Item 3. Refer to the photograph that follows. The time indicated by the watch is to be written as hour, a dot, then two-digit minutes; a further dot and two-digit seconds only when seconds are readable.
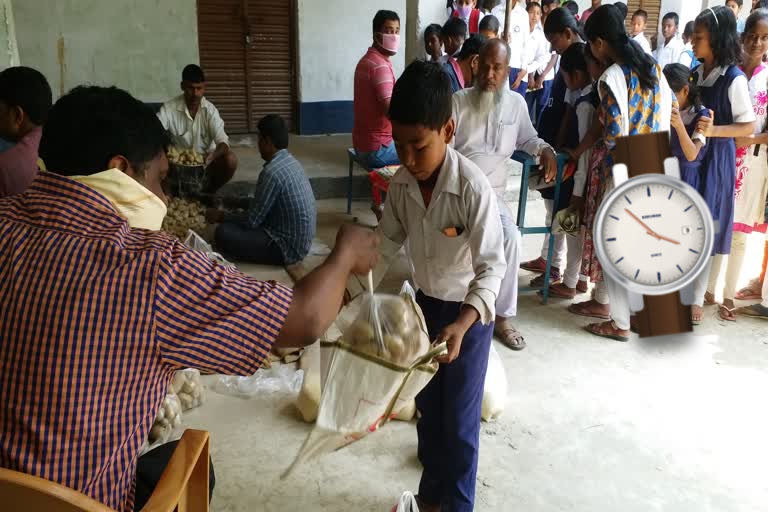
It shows 3.53
